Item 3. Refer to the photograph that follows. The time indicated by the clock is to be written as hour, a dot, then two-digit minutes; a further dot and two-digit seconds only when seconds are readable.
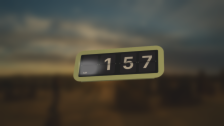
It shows 1.57
